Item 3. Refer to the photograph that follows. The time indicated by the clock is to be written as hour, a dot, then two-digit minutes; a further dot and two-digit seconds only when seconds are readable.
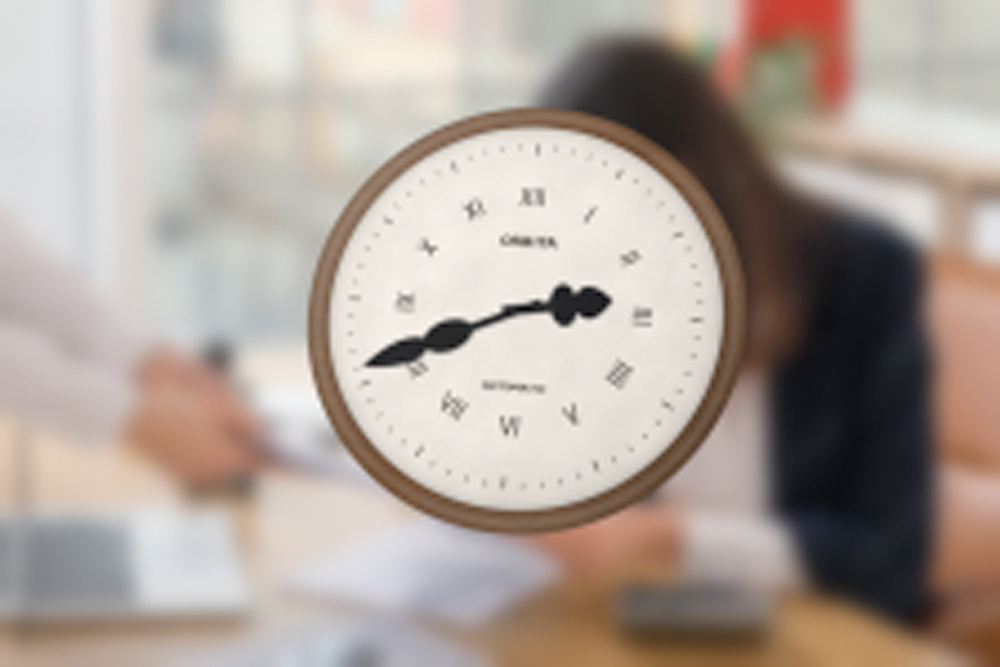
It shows 2.41
